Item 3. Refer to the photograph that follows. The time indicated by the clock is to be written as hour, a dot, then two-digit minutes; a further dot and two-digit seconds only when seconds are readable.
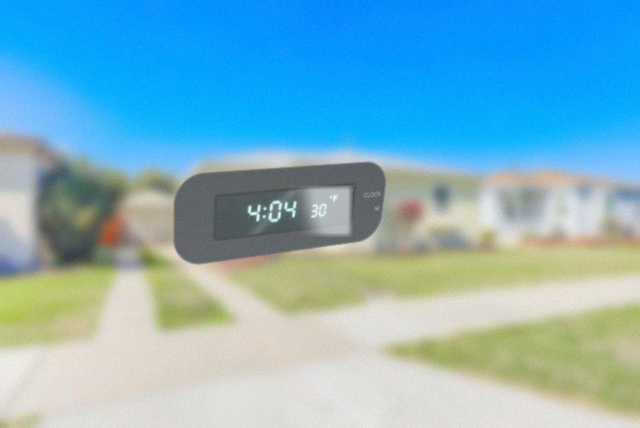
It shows 4.04
